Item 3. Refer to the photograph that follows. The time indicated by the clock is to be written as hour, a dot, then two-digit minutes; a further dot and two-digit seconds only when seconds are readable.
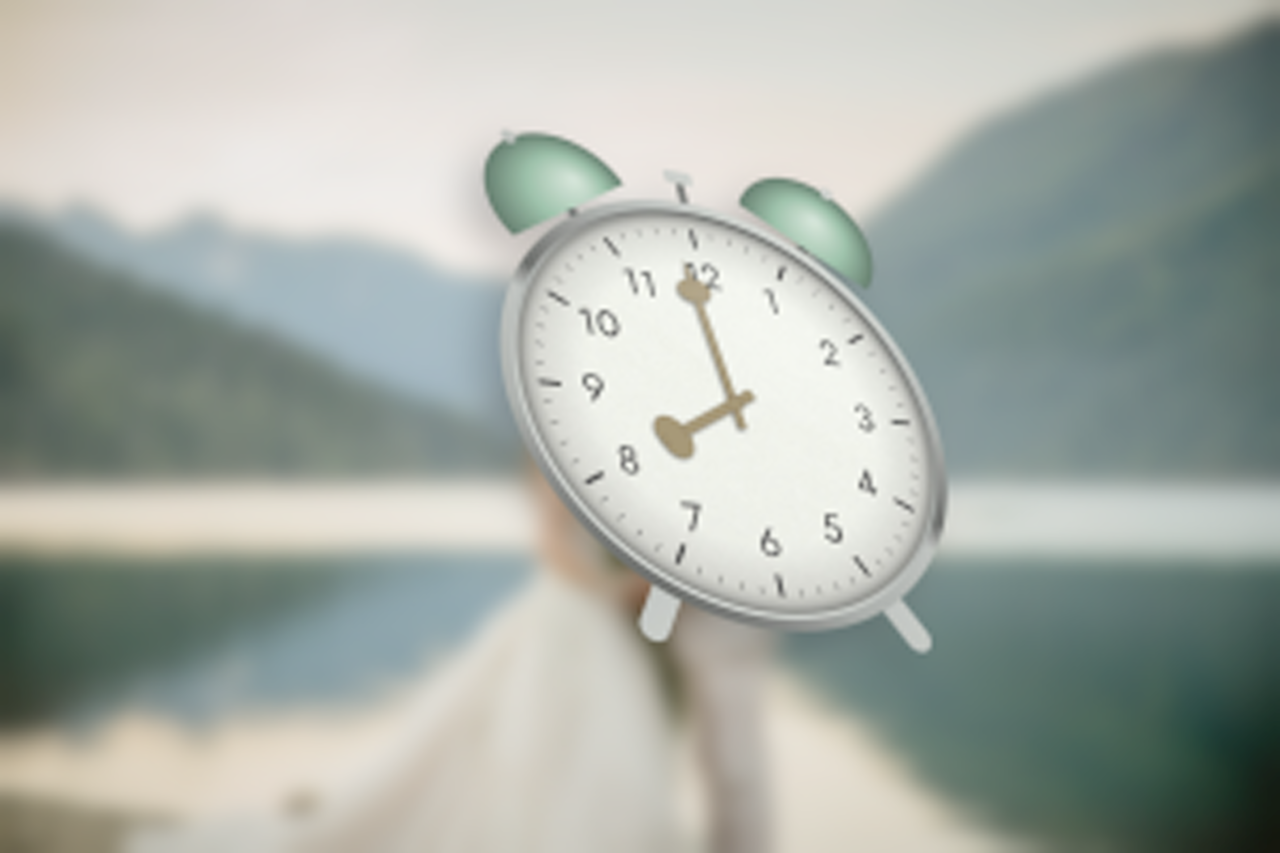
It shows 7.59
